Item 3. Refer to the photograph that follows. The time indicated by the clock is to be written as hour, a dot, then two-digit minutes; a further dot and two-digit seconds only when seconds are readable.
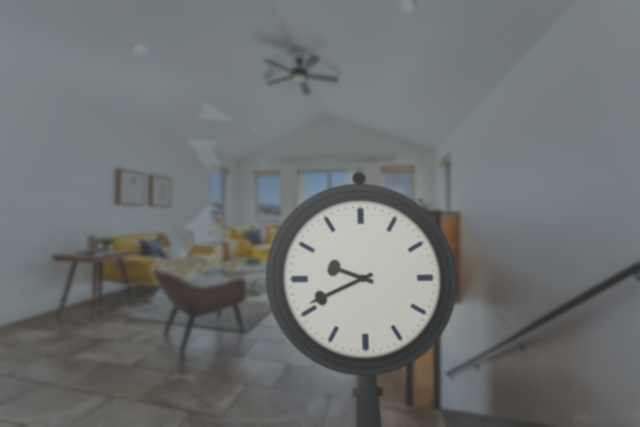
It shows 9.41
